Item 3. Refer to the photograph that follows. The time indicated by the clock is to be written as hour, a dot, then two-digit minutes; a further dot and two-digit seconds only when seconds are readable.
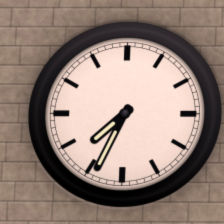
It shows 7.34
